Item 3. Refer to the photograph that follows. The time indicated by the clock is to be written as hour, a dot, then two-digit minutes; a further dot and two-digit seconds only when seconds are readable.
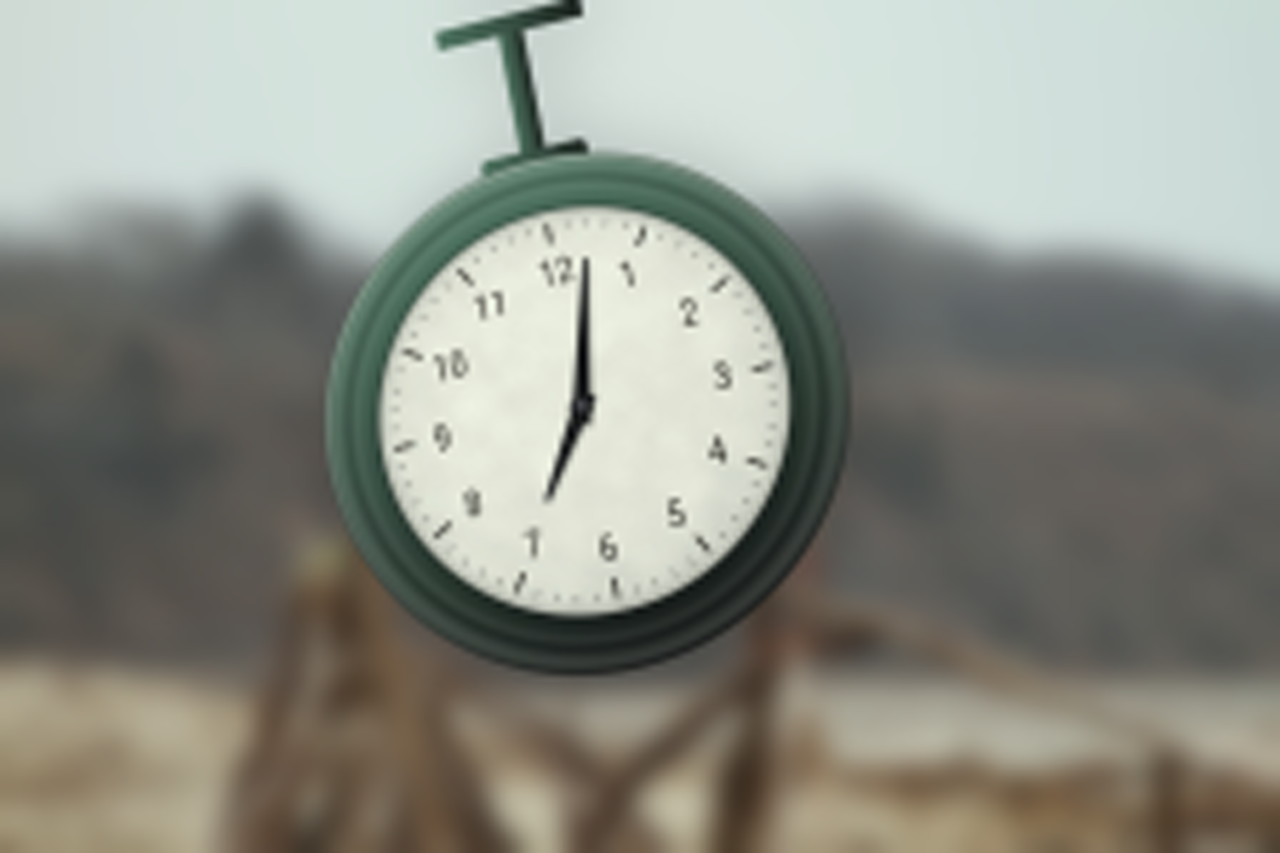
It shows 7.02
